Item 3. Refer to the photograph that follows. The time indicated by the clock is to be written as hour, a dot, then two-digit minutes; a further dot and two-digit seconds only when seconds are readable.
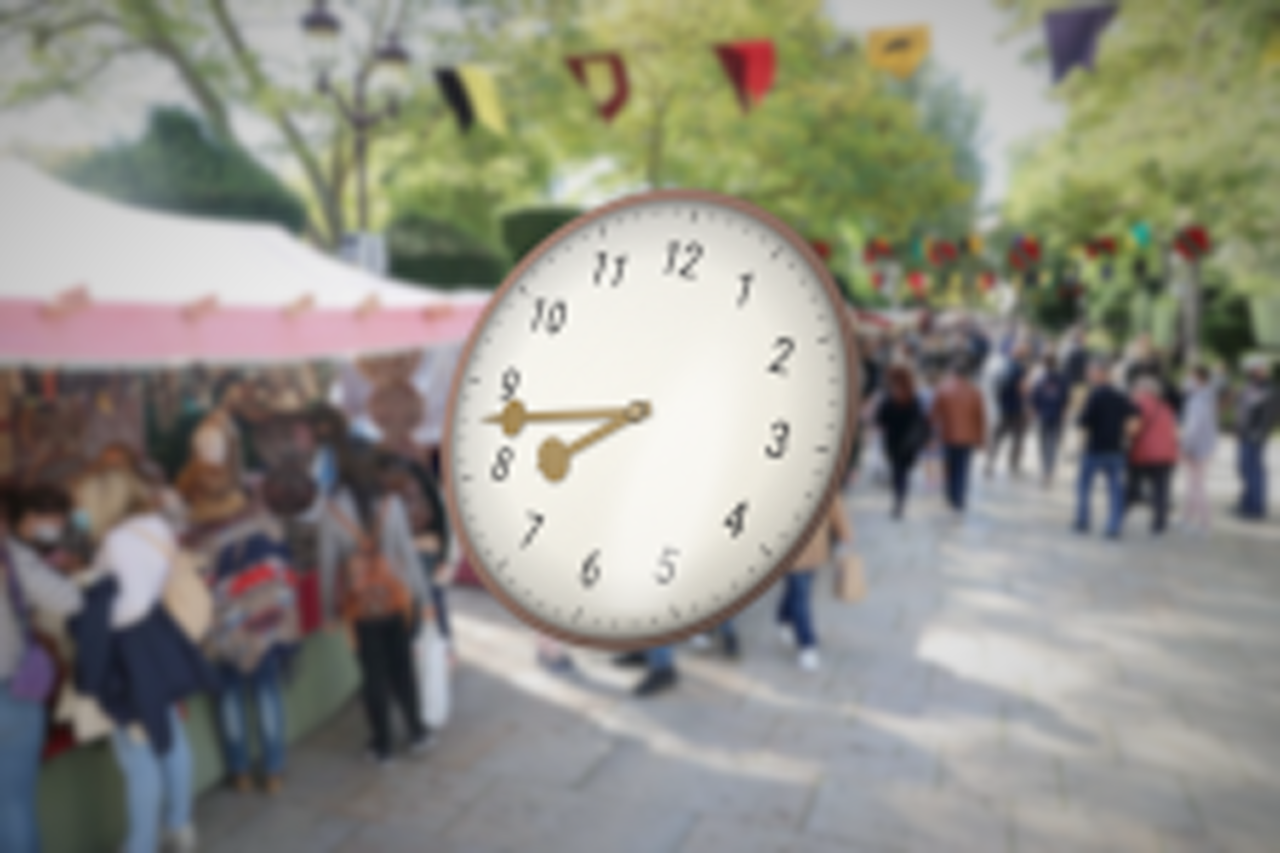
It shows 7.43
